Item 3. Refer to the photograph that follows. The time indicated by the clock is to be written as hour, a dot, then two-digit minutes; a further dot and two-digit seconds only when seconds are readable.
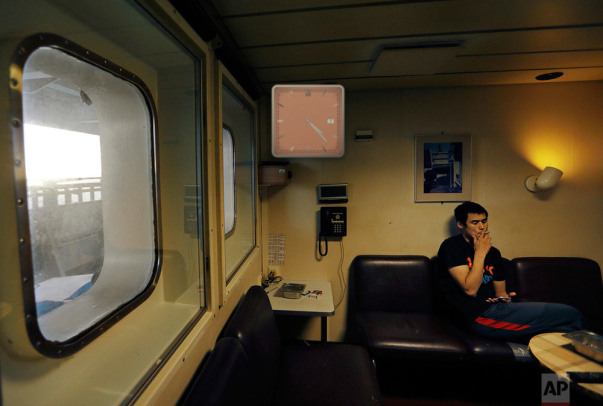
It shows 4.23
